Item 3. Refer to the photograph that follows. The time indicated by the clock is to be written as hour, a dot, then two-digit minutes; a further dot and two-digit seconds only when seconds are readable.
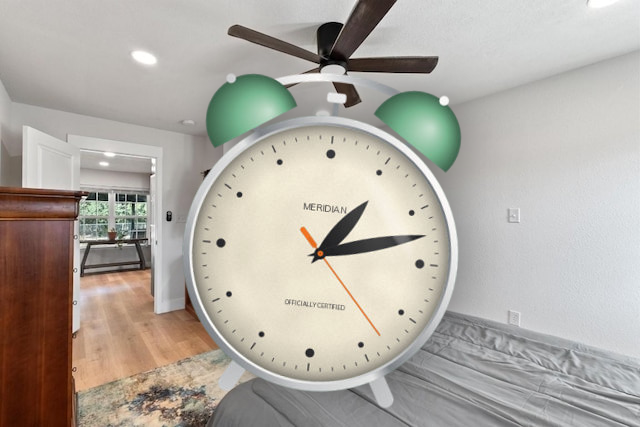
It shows 1.12.23
